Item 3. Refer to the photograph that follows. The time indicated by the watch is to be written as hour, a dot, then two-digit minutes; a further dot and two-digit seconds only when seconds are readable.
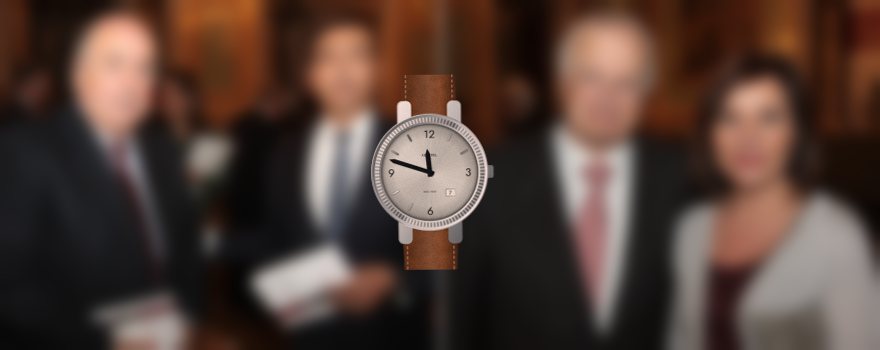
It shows 11.48
